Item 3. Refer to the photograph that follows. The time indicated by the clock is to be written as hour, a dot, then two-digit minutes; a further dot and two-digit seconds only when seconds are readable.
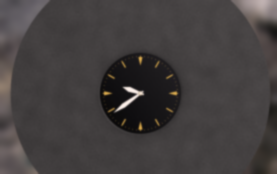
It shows 9.39
